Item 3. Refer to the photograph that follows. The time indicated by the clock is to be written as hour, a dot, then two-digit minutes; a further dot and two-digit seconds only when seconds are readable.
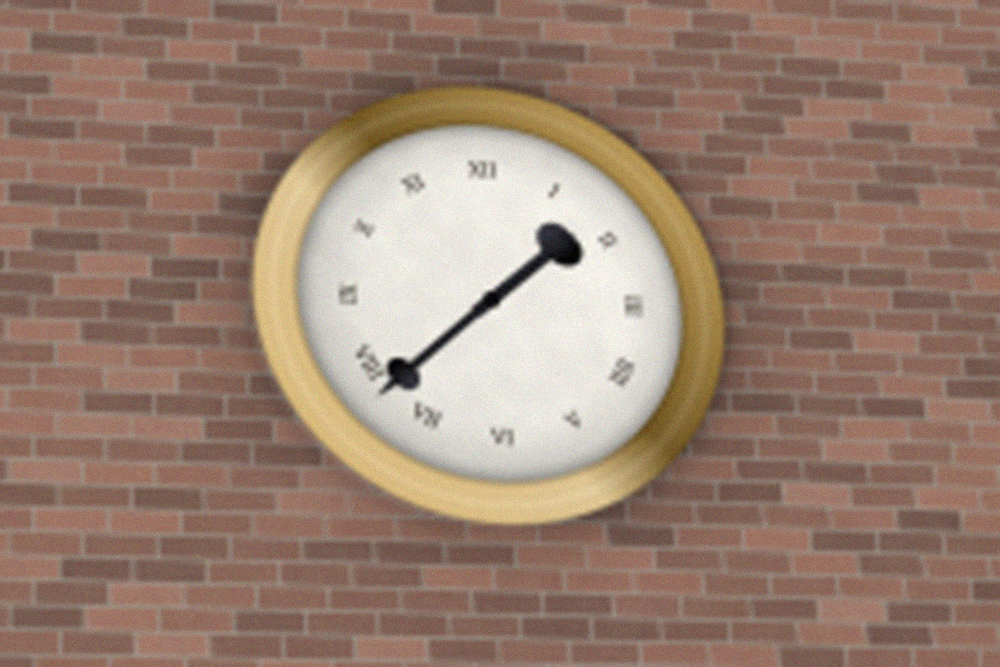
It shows 1.38
